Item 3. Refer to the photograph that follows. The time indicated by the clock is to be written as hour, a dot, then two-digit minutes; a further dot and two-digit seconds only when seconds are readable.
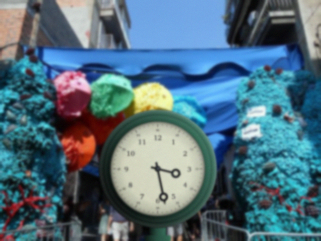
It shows 3.28
